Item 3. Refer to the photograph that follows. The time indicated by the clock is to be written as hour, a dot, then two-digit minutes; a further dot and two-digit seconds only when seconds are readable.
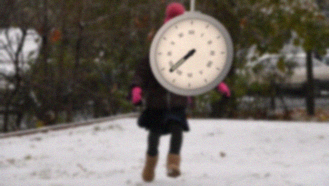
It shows 7.38
